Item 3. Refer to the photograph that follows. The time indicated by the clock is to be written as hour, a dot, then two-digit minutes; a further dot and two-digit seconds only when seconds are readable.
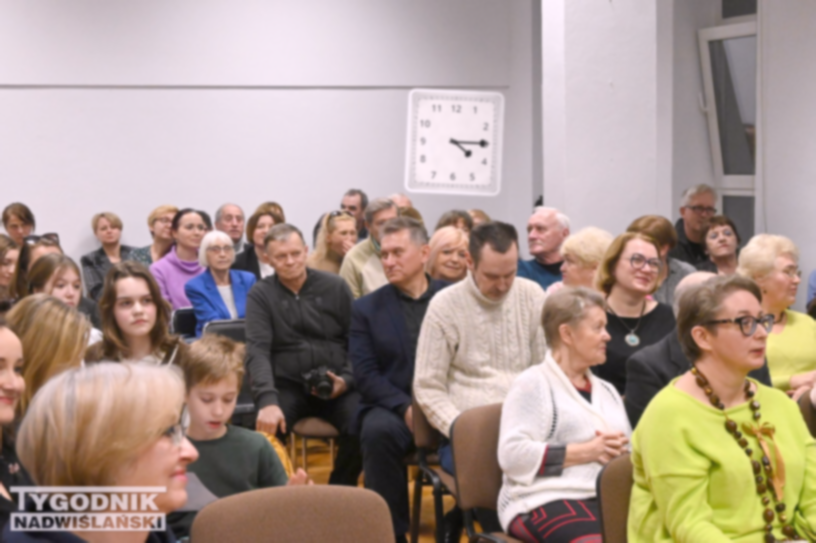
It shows 4.15
